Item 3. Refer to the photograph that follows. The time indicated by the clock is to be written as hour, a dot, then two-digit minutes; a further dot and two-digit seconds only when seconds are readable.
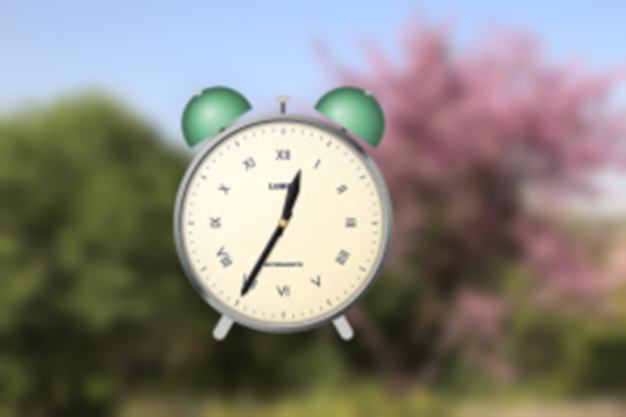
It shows 12.35
